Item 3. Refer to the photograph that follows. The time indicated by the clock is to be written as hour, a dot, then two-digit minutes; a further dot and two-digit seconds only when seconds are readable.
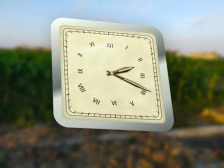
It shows 2.19
